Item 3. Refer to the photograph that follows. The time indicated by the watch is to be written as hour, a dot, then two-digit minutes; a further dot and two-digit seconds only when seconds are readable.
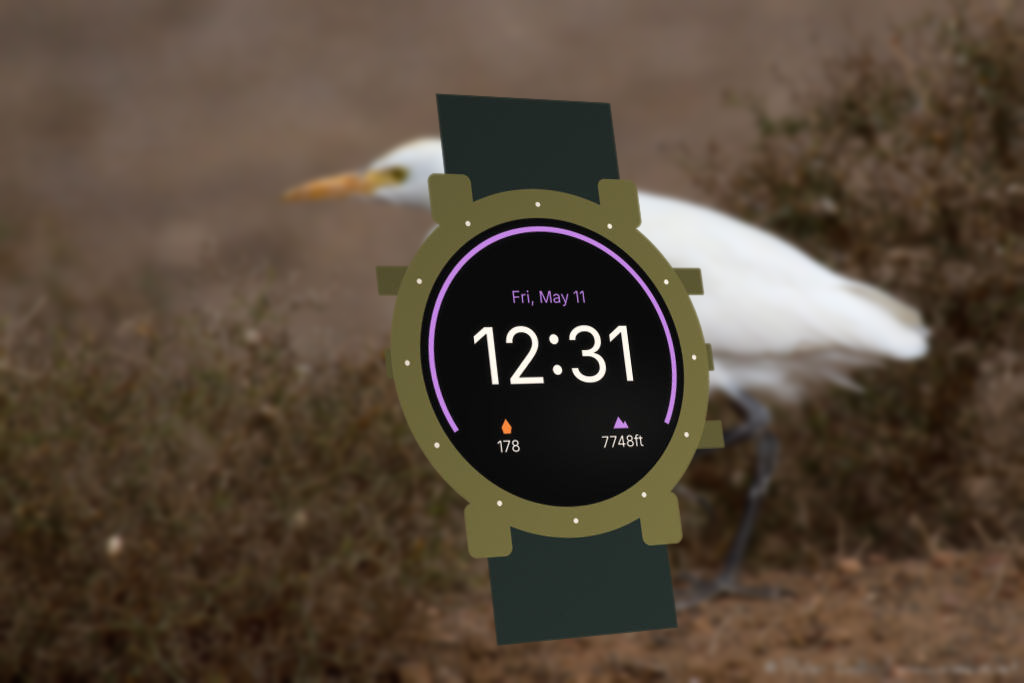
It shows 12.31
